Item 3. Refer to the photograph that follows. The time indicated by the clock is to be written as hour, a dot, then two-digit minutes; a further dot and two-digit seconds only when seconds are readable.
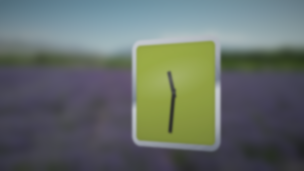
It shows 11.31
